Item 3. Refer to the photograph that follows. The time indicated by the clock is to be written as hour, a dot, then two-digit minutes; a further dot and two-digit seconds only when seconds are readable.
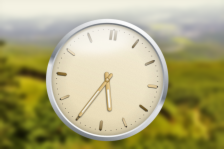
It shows 5.35
